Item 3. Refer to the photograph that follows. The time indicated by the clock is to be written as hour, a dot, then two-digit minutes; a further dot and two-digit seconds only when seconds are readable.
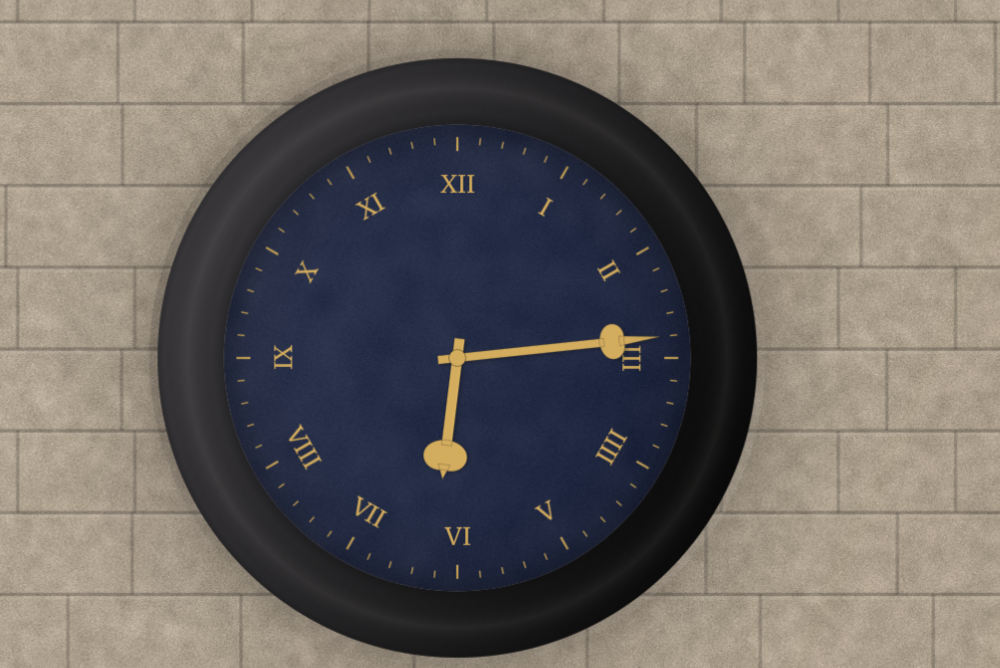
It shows 6.14
